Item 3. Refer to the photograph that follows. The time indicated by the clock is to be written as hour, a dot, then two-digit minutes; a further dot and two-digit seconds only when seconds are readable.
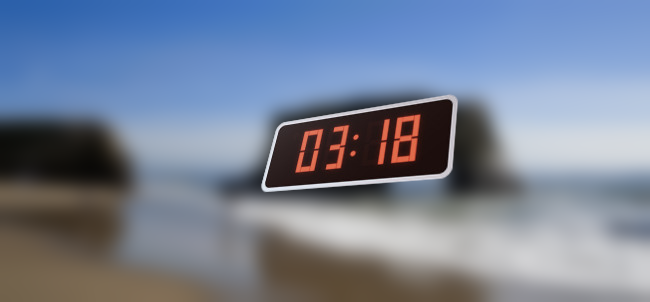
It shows 3.18
